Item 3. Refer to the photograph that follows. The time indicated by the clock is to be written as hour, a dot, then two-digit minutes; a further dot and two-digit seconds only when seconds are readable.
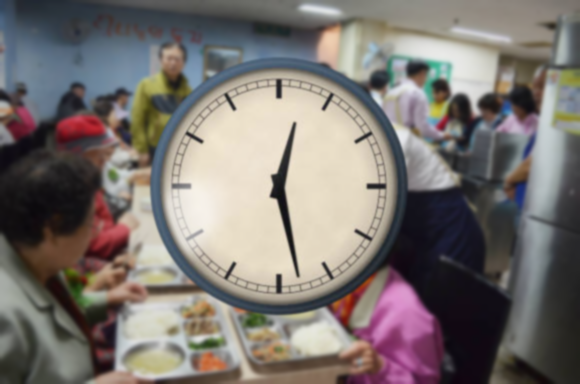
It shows 12.28
